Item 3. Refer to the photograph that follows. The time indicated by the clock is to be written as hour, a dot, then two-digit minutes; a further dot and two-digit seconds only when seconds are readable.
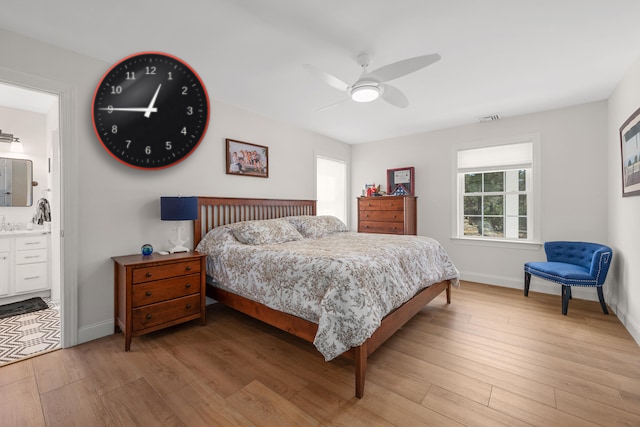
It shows 12.45
